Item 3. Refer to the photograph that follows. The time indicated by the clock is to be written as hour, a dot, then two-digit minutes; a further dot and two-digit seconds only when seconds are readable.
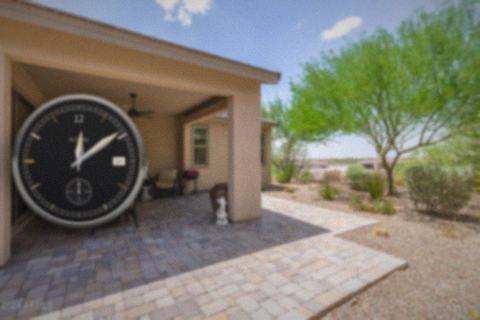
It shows 12.09
